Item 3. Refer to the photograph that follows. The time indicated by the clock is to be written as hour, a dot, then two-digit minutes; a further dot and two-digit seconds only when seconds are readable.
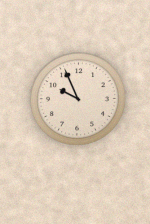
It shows 9.56
